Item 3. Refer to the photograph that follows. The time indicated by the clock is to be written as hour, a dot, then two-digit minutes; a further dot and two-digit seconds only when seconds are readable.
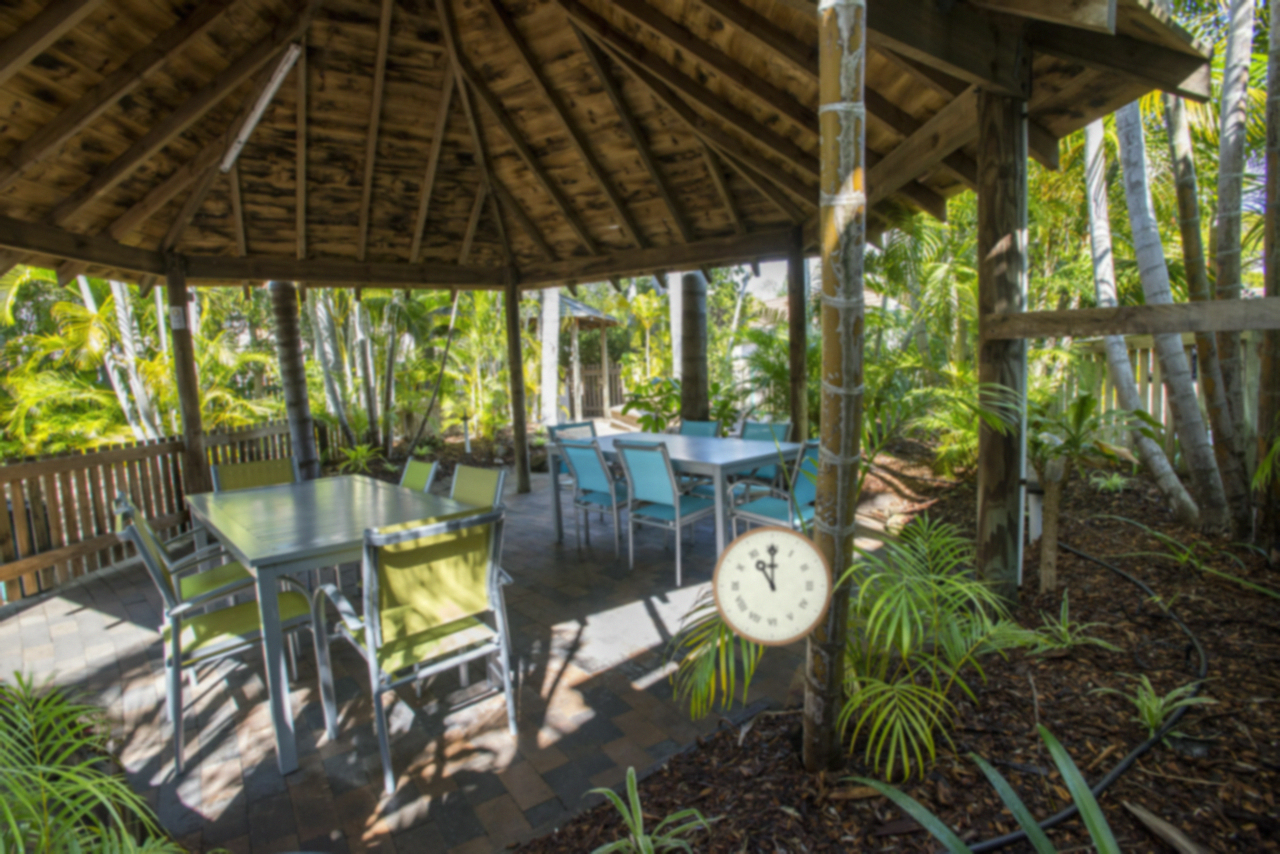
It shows 11.00
